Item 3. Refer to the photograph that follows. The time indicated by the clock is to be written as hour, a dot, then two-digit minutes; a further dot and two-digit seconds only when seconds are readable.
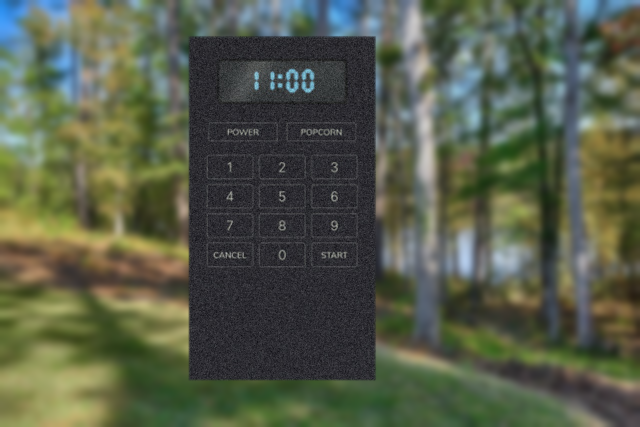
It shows 11.00
